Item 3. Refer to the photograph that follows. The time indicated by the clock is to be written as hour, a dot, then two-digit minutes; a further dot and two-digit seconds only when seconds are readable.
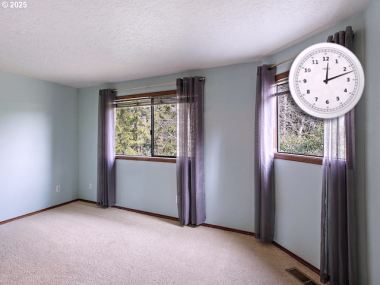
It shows 12.12
